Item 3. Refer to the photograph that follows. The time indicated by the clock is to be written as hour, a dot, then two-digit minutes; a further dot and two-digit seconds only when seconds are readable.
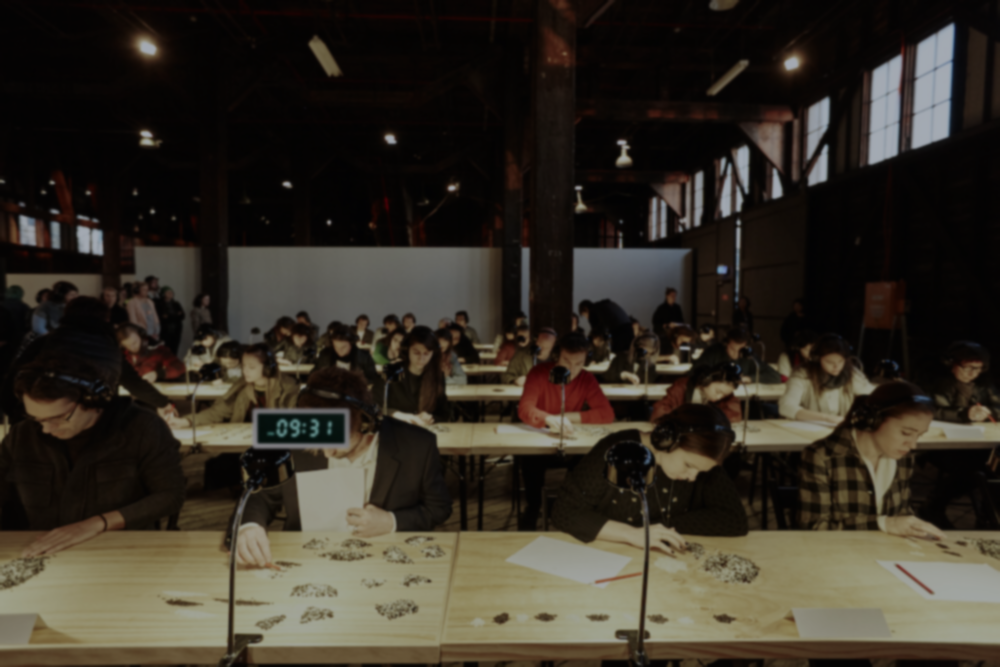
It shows 9.31
